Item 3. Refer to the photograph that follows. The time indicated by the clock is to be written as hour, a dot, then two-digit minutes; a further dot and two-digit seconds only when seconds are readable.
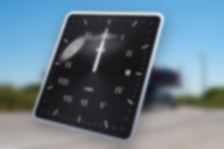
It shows 12.00
